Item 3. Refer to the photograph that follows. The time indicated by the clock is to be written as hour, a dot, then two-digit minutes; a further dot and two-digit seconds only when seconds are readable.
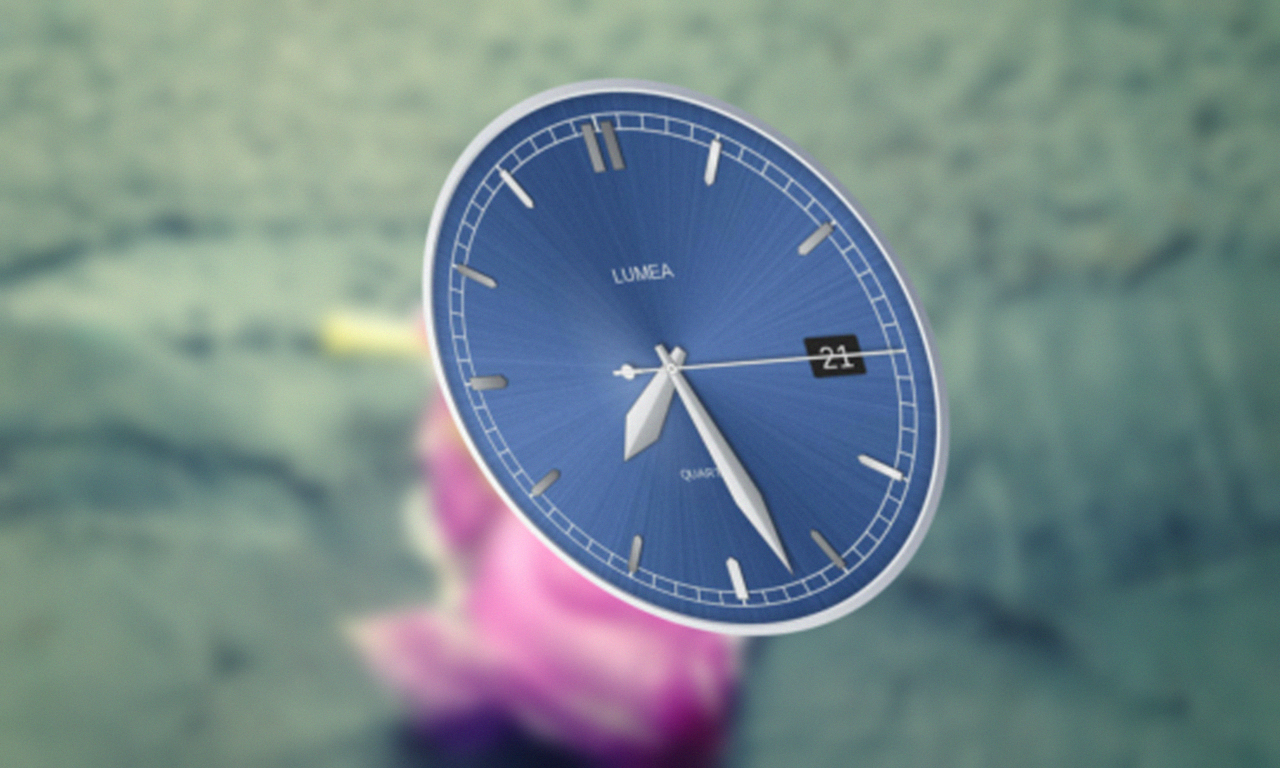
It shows 7.27.15
